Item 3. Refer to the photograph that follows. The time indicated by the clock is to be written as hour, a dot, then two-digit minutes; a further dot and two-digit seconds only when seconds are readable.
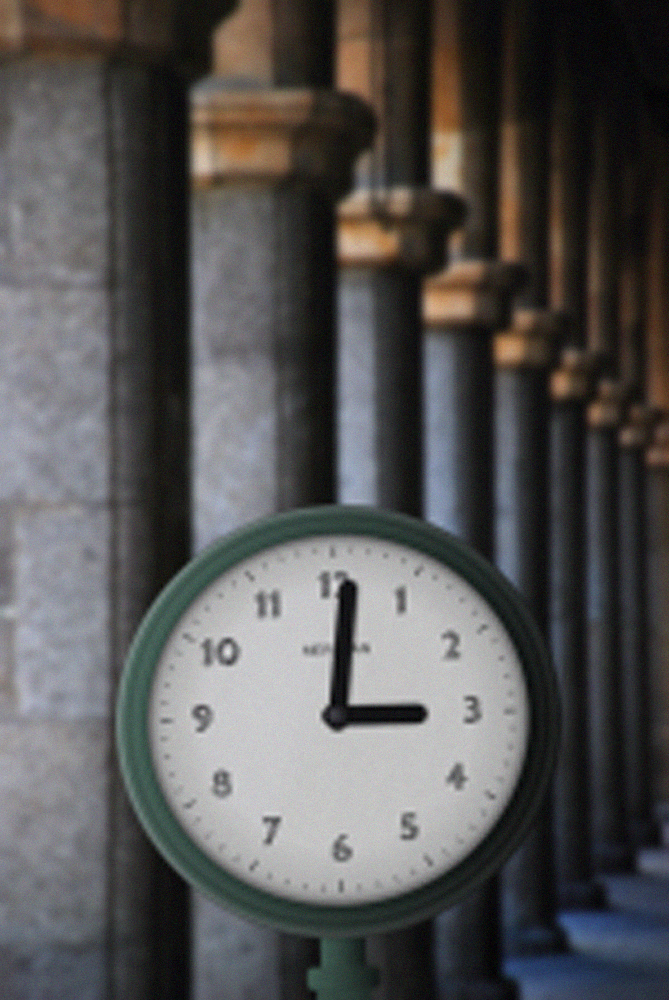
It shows 3.01
